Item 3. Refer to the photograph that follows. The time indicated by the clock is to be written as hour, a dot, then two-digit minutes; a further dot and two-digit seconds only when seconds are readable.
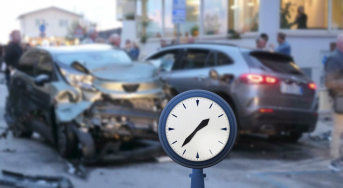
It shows 1.37
